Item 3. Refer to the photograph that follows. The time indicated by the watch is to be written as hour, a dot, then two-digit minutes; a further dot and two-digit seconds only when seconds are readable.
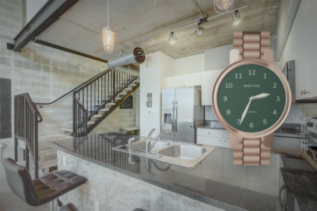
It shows 2.34
